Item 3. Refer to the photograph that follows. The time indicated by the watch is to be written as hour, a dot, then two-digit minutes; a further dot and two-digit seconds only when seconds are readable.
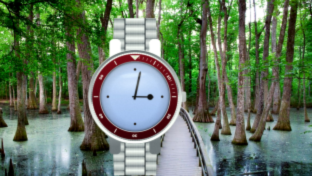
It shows 3.02
